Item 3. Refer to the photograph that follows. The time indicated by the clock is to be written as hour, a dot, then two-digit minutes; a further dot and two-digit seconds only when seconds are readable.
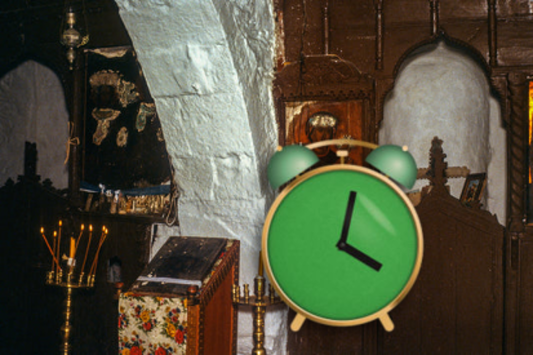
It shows 4.02
